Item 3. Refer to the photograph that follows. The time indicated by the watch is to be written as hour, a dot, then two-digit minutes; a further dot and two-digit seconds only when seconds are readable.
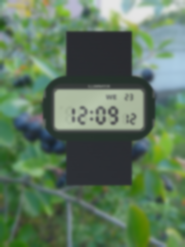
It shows 12.09.12
